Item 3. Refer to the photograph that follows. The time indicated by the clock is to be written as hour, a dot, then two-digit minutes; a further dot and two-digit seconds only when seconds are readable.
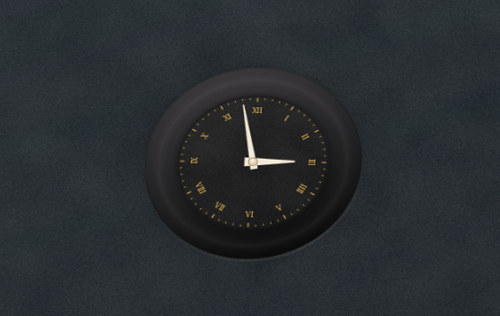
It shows 2.58
